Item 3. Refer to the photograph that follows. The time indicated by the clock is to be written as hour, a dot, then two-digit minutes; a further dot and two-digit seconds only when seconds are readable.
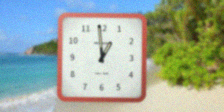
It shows 12.59
